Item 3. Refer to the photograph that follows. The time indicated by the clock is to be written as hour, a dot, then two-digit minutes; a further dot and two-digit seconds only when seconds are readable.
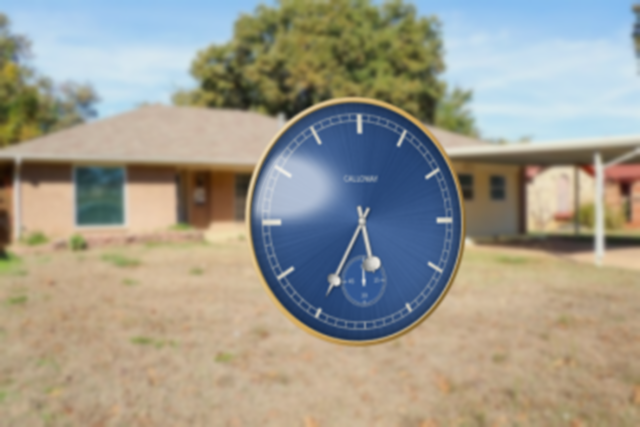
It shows 5.35
